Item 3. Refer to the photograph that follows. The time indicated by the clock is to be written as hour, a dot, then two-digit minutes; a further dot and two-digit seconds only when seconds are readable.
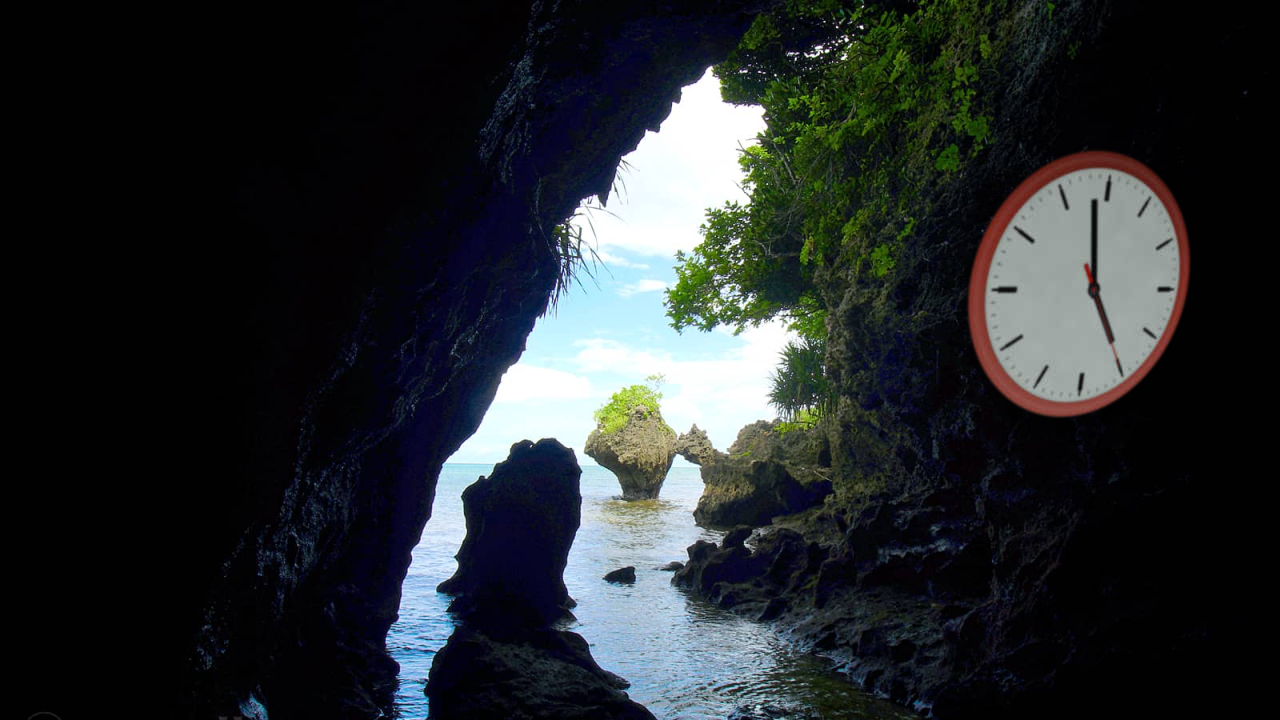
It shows 4.58.25
